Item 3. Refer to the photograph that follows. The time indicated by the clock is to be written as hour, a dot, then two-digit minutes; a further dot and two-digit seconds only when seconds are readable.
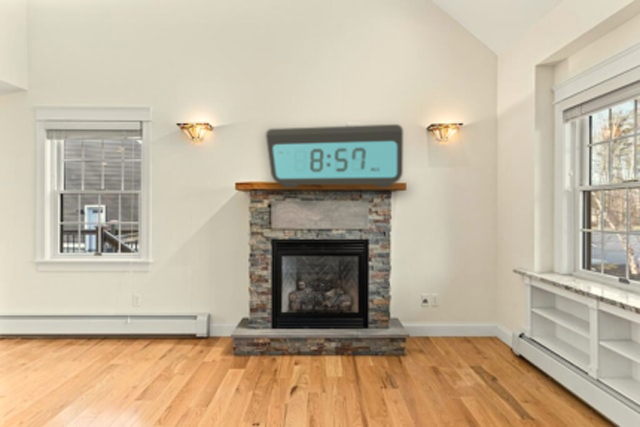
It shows 8.57
